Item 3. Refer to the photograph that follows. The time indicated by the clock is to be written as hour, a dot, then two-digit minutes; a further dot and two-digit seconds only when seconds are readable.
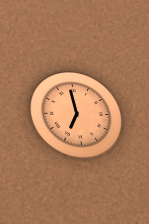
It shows 6.59
